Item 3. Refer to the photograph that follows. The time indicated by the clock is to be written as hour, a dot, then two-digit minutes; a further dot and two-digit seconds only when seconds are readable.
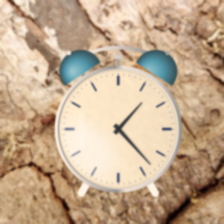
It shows 1.23
